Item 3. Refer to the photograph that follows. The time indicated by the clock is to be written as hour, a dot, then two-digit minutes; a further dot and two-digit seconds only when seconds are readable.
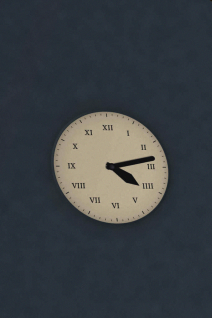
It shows 4.13
